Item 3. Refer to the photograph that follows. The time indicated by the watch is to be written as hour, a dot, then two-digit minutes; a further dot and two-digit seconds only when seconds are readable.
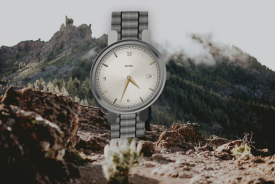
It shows 4.33
